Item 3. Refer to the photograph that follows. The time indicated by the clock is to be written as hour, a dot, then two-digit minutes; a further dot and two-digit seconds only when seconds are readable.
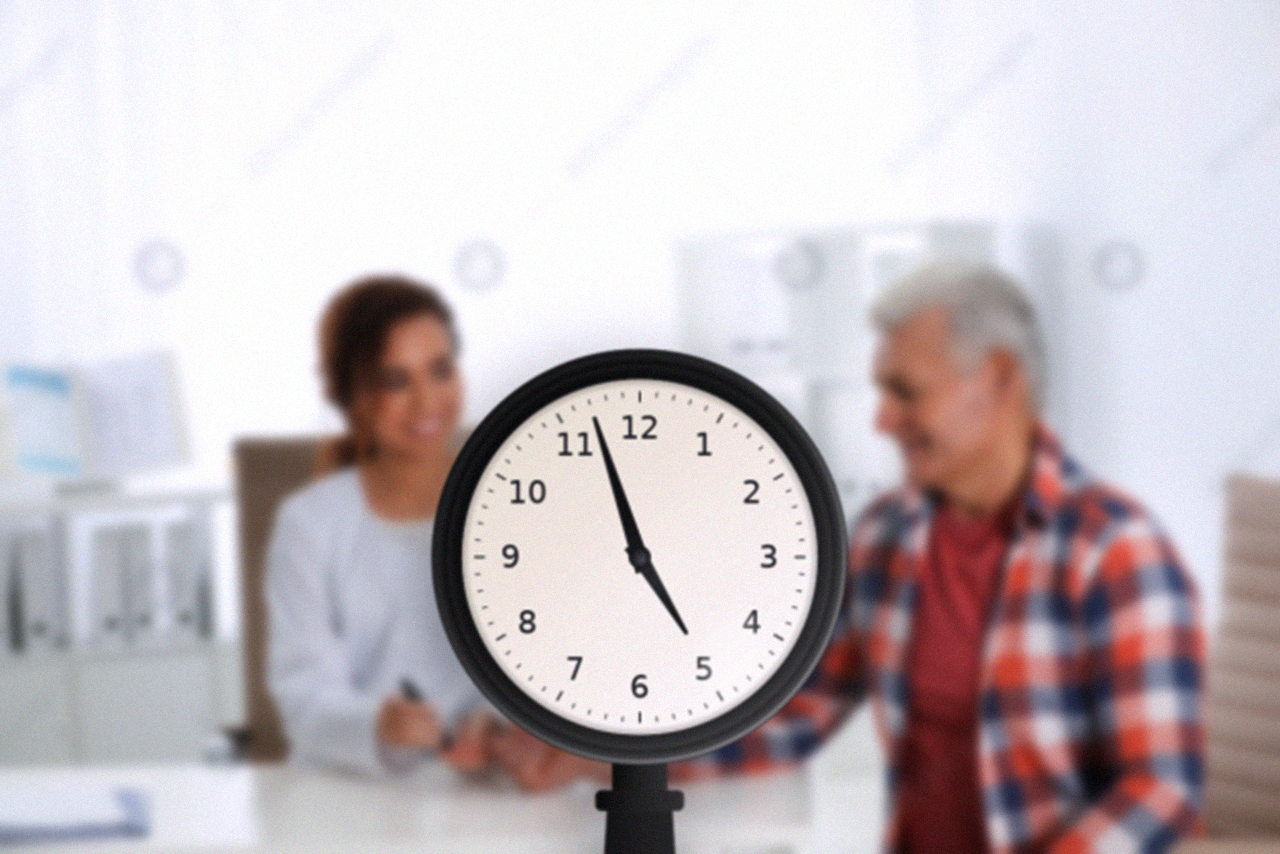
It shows 4.57
